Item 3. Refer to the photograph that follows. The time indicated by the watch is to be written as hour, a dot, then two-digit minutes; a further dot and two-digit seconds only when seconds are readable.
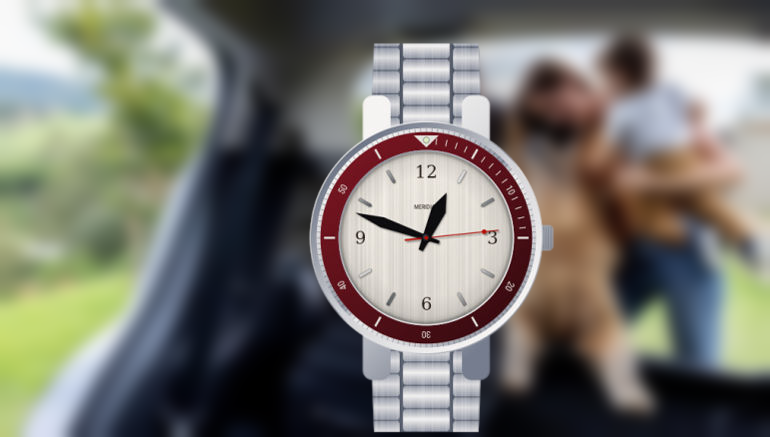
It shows 12.48.14
